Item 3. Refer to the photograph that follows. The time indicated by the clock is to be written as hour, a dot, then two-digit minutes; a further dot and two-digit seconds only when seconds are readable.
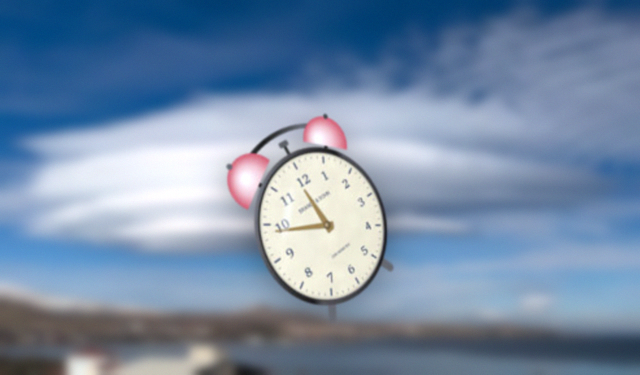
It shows 11.49
